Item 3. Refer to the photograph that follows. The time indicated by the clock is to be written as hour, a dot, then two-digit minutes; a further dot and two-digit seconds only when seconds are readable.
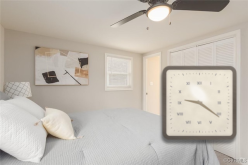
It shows 9.21
